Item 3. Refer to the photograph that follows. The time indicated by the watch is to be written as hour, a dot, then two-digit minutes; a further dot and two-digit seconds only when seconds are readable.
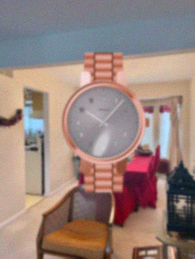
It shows 10.07
